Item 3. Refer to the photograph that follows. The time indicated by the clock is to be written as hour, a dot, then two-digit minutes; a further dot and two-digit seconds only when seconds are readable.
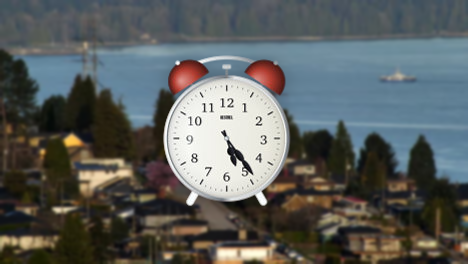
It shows 5.24
